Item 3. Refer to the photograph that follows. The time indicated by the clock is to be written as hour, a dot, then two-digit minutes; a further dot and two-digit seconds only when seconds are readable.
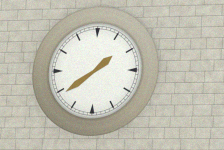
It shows 1.39
